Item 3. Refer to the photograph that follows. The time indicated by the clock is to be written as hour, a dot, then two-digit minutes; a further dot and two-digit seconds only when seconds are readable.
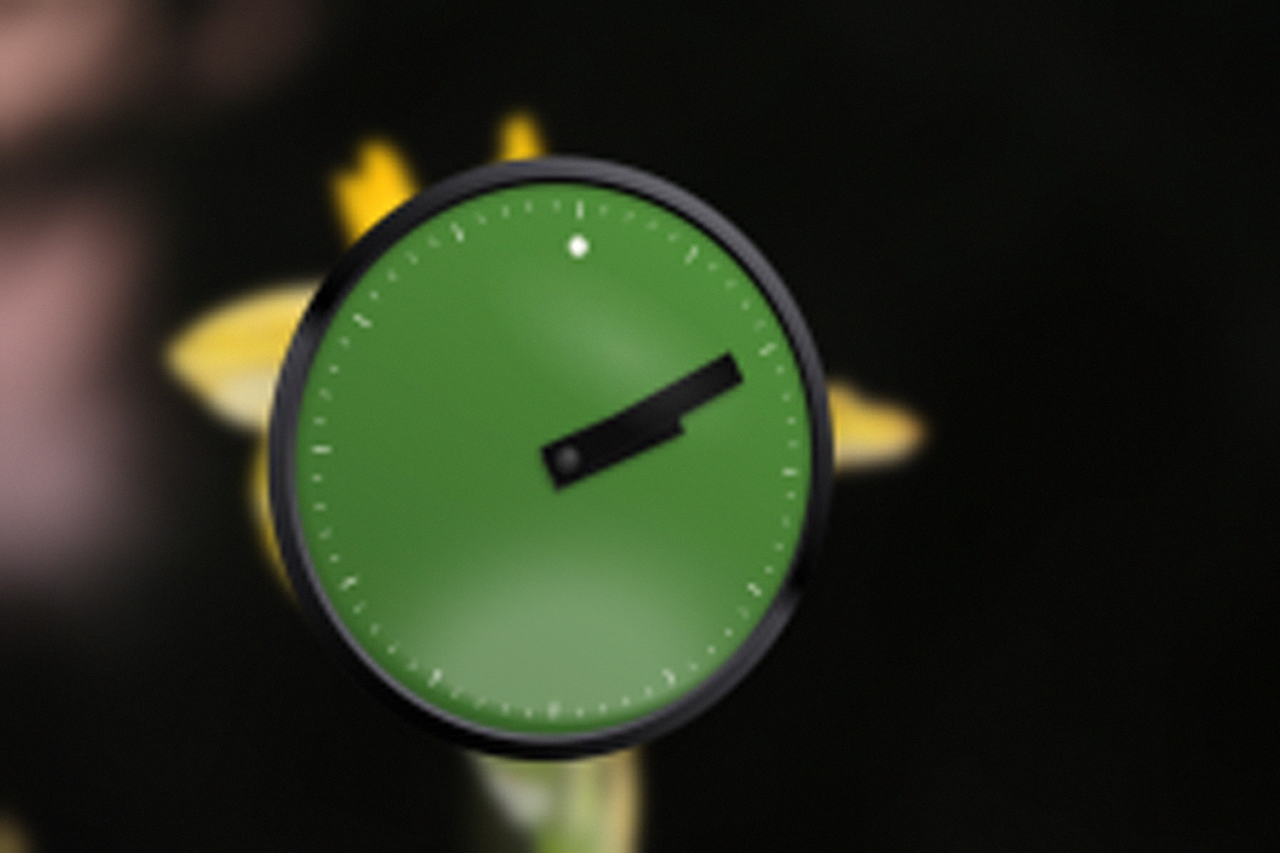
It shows 2.10
